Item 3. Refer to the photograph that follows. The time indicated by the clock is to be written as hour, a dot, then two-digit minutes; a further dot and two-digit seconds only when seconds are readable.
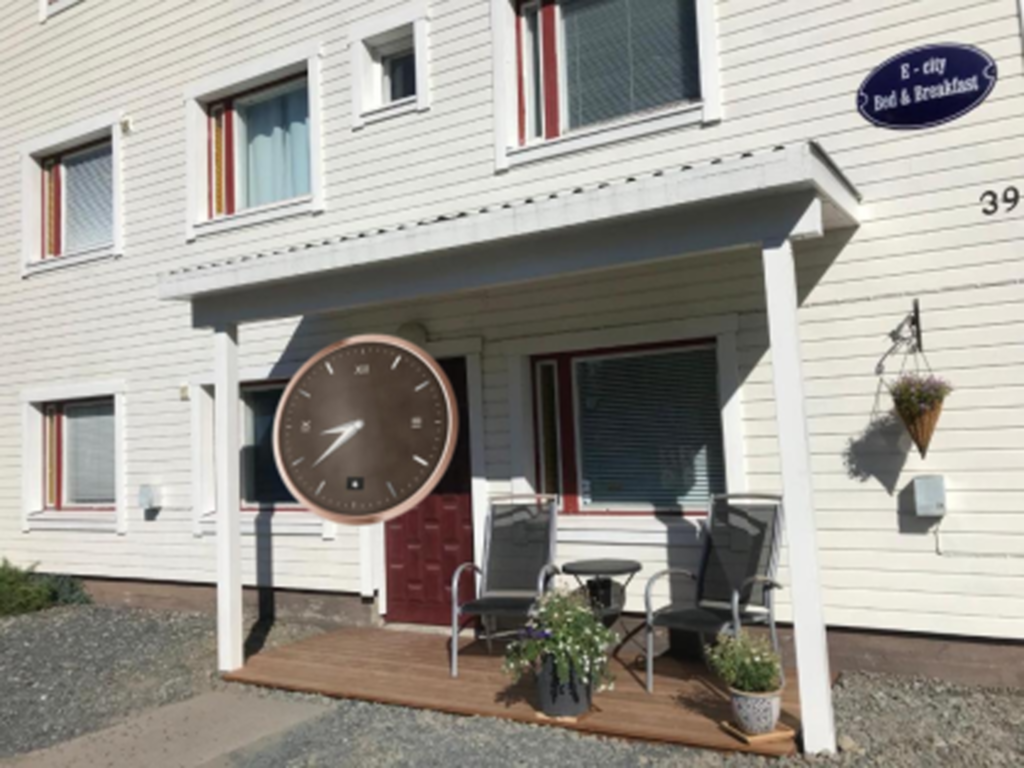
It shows 8.38
